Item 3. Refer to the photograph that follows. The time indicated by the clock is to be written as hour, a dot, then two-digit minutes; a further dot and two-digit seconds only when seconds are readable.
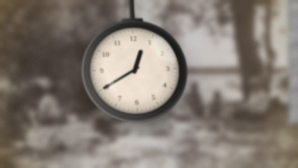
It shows 12.40
